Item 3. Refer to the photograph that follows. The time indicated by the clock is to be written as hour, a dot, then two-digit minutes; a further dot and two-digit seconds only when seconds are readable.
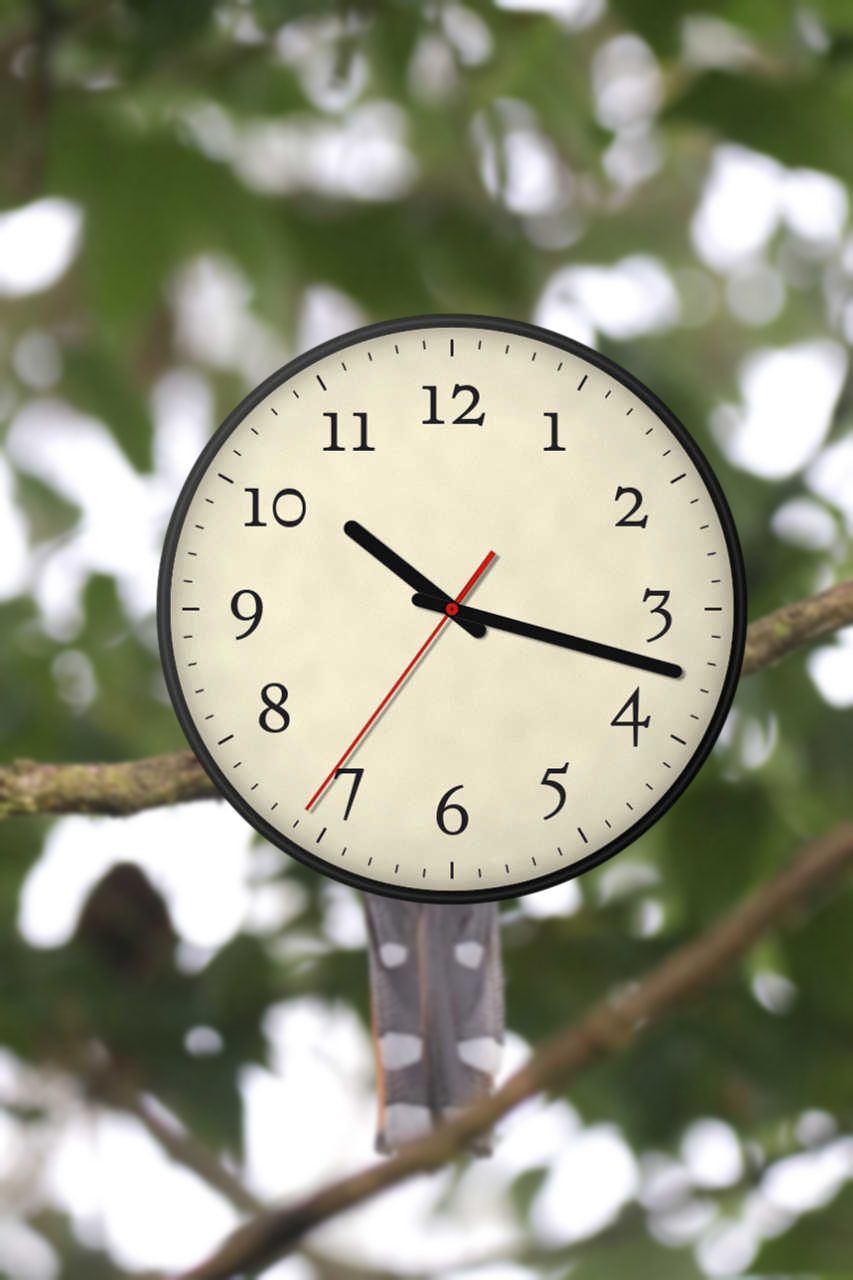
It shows 10.17.36
